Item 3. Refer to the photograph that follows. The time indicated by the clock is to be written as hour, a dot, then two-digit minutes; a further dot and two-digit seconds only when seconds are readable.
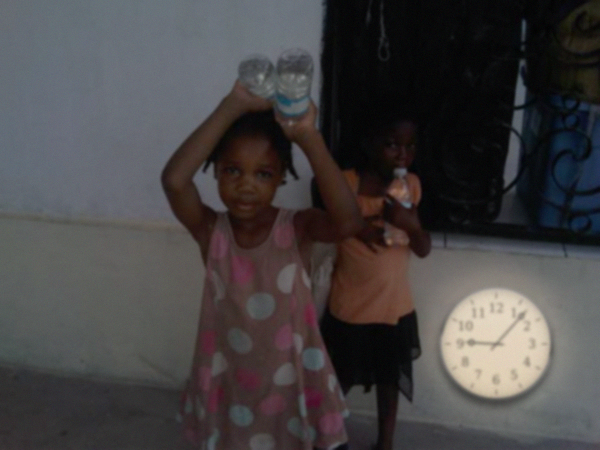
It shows 9.07
